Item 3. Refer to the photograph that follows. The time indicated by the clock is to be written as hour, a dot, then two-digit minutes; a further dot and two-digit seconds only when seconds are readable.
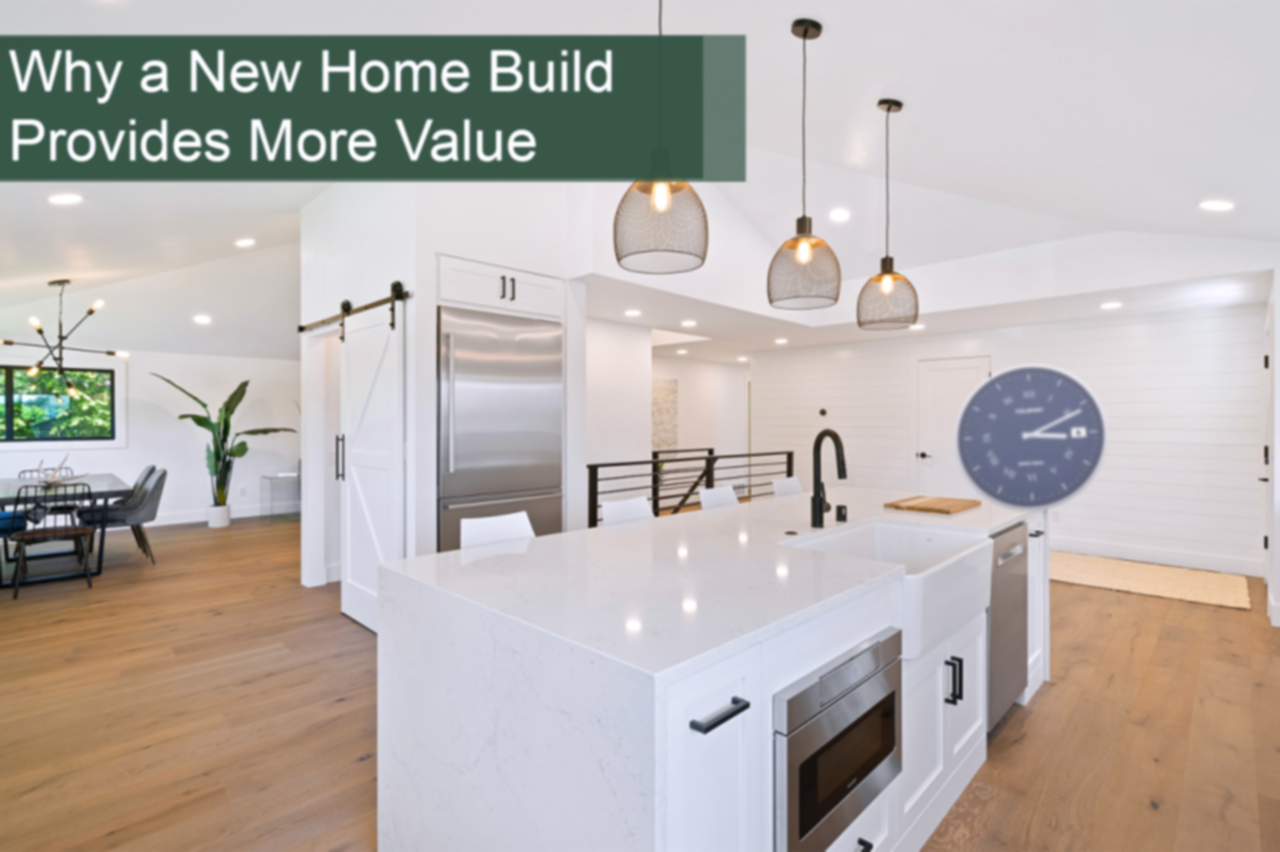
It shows 3.11
